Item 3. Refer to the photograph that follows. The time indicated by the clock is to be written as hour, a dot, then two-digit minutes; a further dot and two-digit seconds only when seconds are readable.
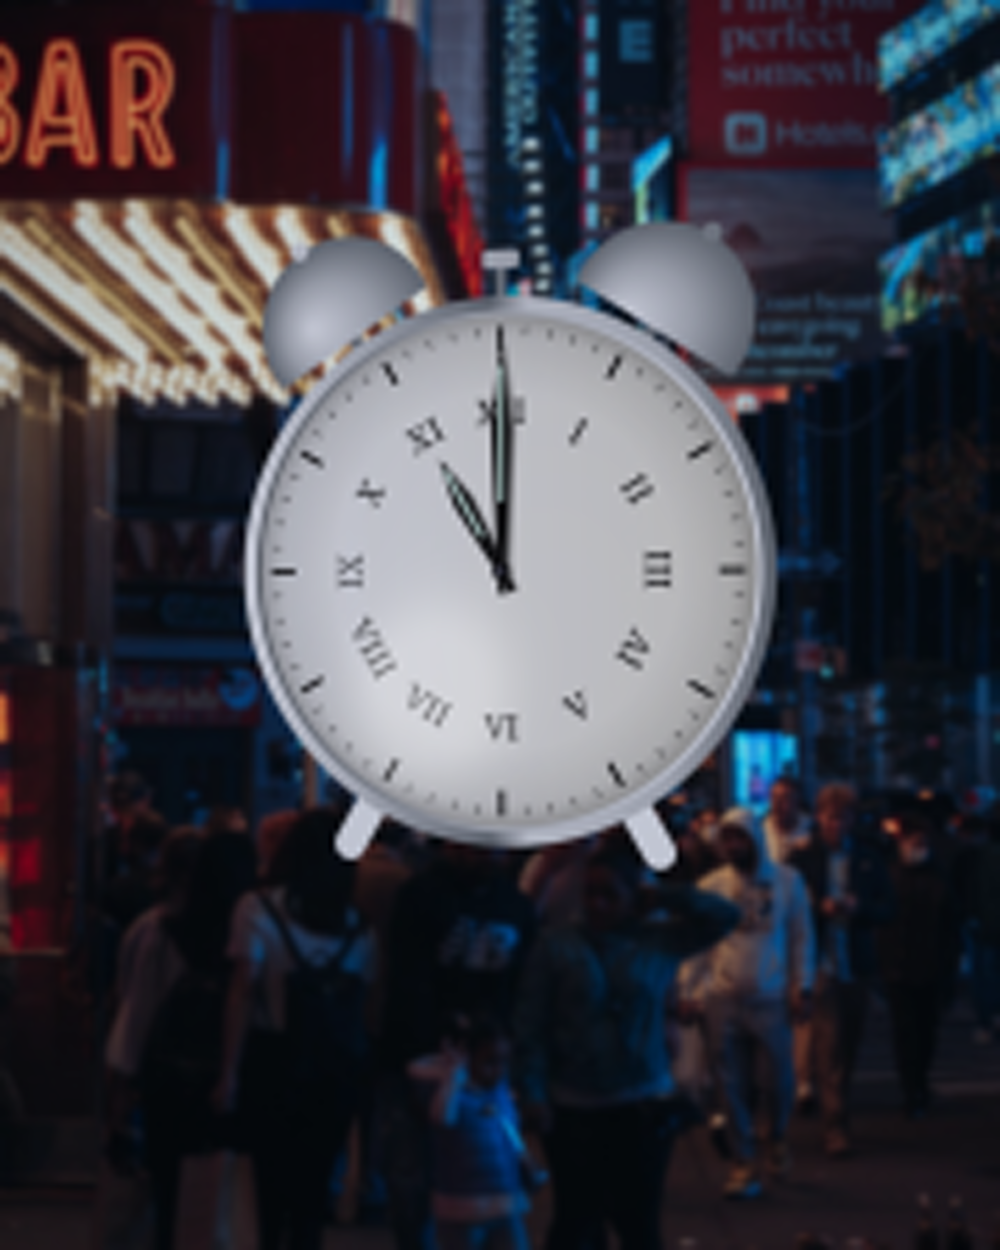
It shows 11.00
